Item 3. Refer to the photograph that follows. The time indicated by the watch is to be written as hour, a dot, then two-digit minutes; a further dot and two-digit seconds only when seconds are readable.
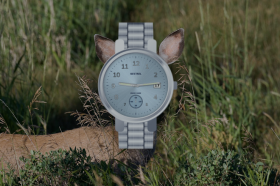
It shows 9.14
